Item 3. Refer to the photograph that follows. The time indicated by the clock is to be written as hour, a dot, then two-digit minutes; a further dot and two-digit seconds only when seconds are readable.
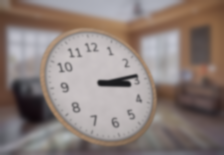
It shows 3.14
